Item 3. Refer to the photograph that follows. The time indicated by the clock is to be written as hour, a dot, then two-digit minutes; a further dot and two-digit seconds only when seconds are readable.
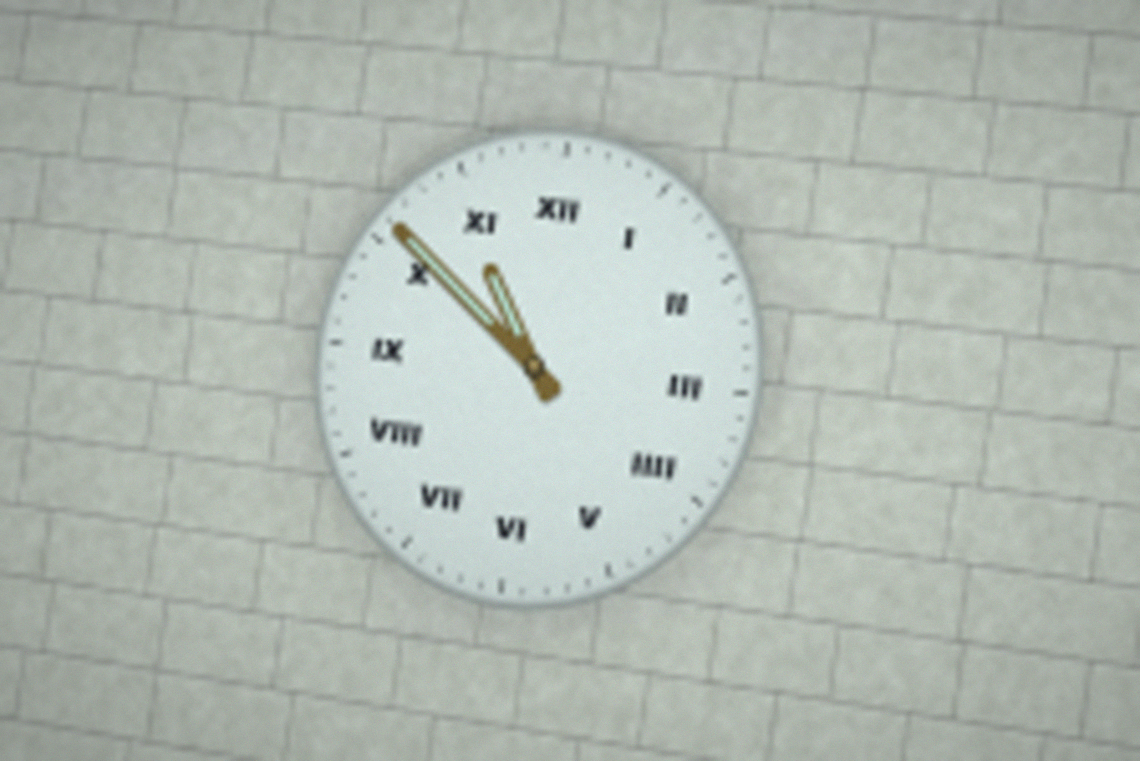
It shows 10.51
